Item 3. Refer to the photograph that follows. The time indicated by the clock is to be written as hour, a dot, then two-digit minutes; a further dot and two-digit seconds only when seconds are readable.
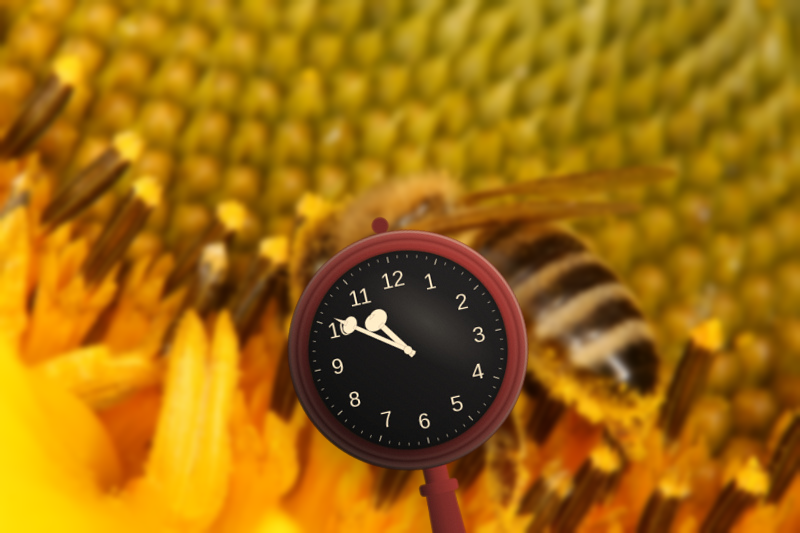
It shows 10.51
